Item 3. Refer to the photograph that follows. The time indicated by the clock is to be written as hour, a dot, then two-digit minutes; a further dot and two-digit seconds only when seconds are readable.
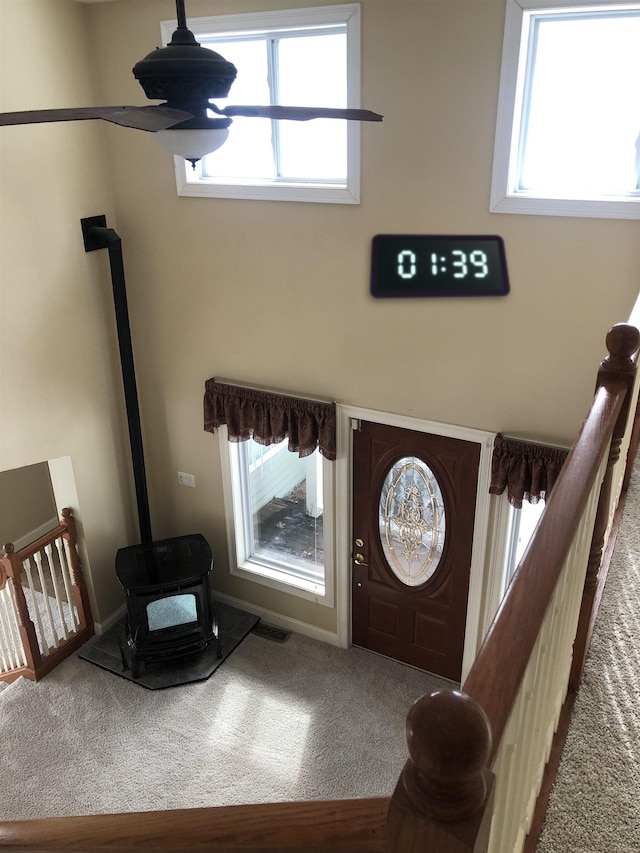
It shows 1.39
